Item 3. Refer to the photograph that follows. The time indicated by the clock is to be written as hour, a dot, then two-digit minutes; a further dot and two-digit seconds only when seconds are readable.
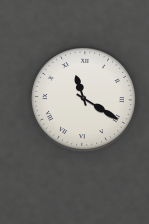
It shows 11.20
